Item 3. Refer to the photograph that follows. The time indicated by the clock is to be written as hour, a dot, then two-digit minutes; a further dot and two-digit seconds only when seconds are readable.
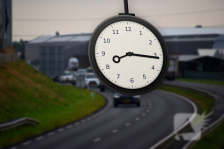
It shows 8.16
